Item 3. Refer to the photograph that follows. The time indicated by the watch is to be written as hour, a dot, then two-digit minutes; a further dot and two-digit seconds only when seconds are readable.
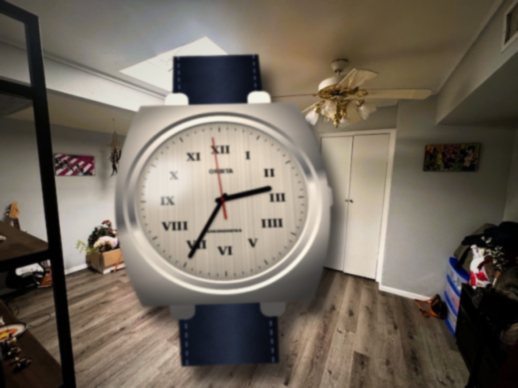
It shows 2.34.59
